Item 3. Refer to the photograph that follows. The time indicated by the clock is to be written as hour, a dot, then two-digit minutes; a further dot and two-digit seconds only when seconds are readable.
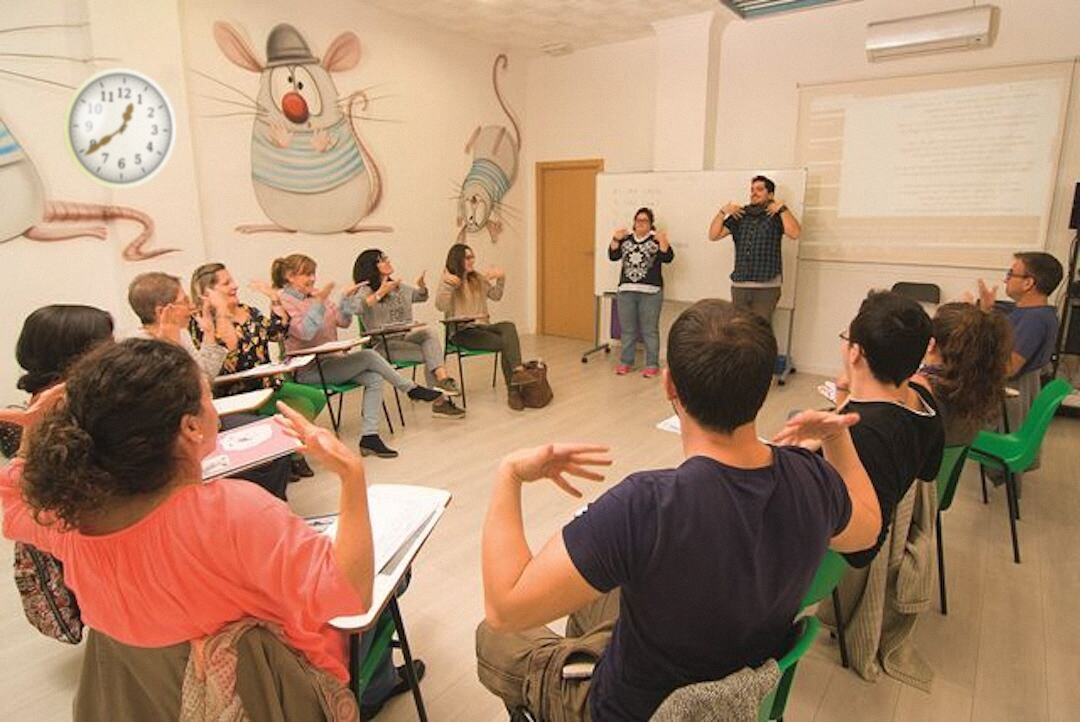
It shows 12.39
